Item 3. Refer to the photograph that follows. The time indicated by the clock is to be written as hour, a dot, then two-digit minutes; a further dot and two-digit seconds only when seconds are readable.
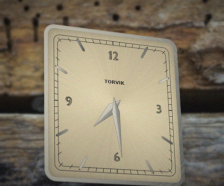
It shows 7.29
